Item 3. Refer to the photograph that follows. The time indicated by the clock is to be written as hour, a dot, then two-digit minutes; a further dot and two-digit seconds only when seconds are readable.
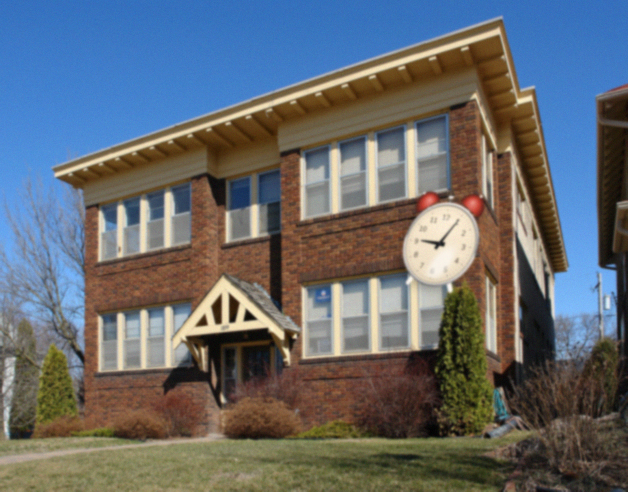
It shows 9.05
